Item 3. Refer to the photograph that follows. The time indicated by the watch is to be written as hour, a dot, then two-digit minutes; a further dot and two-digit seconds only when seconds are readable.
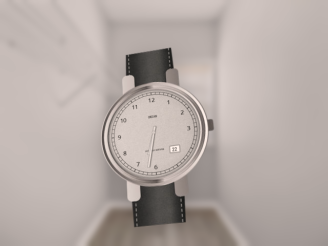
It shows 6.32
